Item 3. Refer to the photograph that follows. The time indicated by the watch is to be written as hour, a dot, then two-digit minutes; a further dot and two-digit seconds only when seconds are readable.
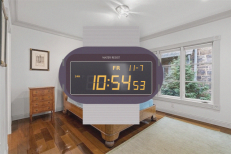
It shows 10.54.53
